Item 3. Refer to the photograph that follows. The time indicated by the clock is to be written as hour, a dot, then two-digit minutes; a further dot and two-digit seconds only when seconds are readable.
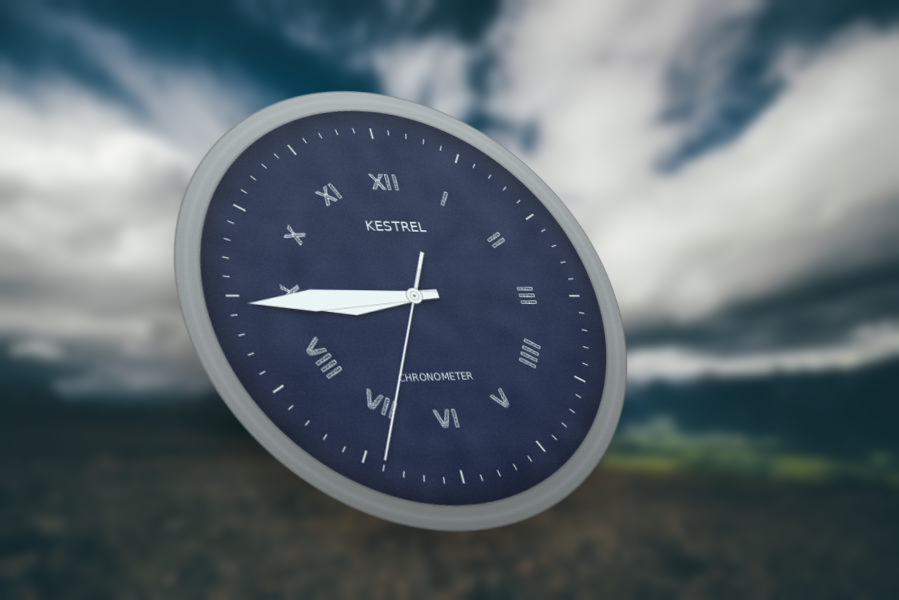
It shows 8.44.34
